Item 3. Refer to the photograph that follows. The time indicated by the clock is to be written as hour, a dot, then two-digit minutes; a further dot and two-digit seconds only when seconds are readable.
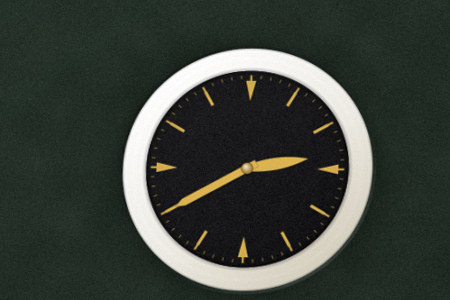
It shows 2.40
